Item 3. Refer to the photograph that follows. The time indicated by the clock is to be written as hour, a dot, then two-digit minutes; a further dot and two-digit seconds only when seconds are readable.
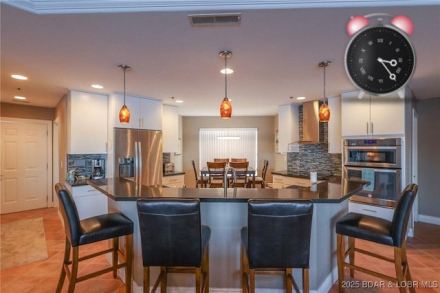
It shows 3.24
